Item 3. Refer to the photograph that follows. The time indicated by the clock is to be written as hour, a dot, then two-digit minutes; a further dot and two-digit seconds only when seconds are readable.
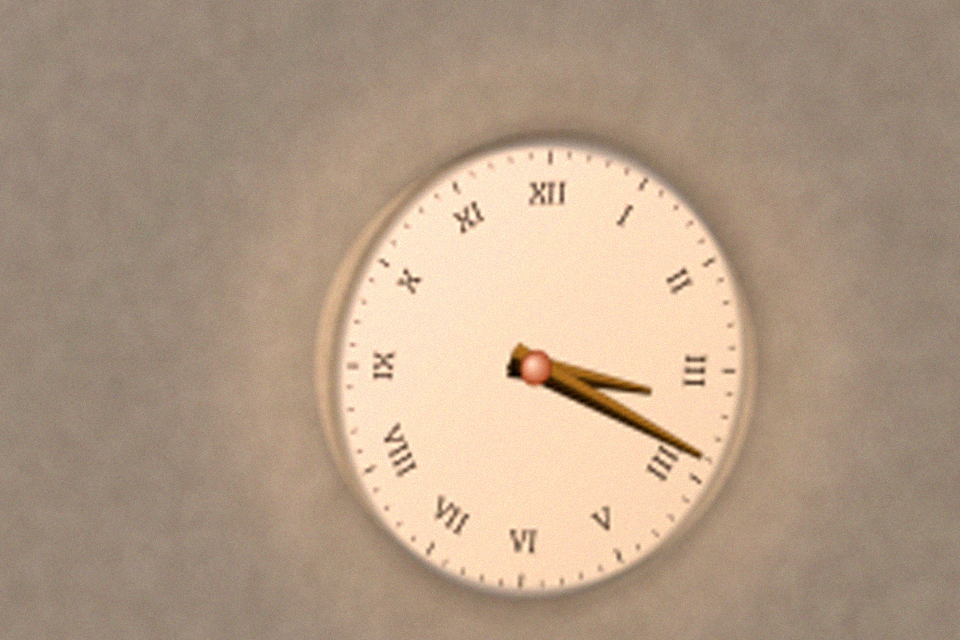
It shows 3.19
